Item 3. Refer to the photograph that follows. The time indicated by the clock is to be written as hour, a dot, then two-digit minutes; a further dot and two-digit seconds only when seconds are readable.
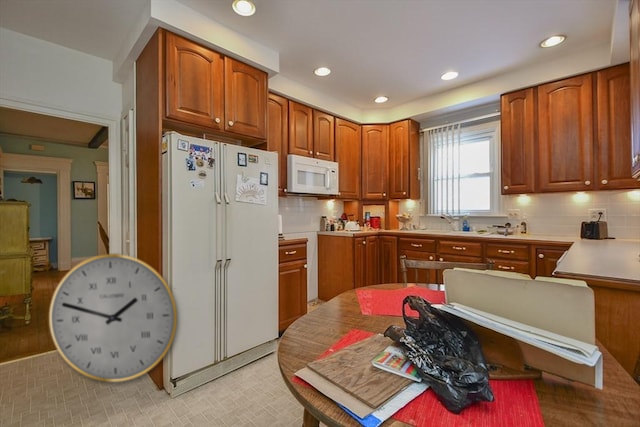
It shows 1.48
